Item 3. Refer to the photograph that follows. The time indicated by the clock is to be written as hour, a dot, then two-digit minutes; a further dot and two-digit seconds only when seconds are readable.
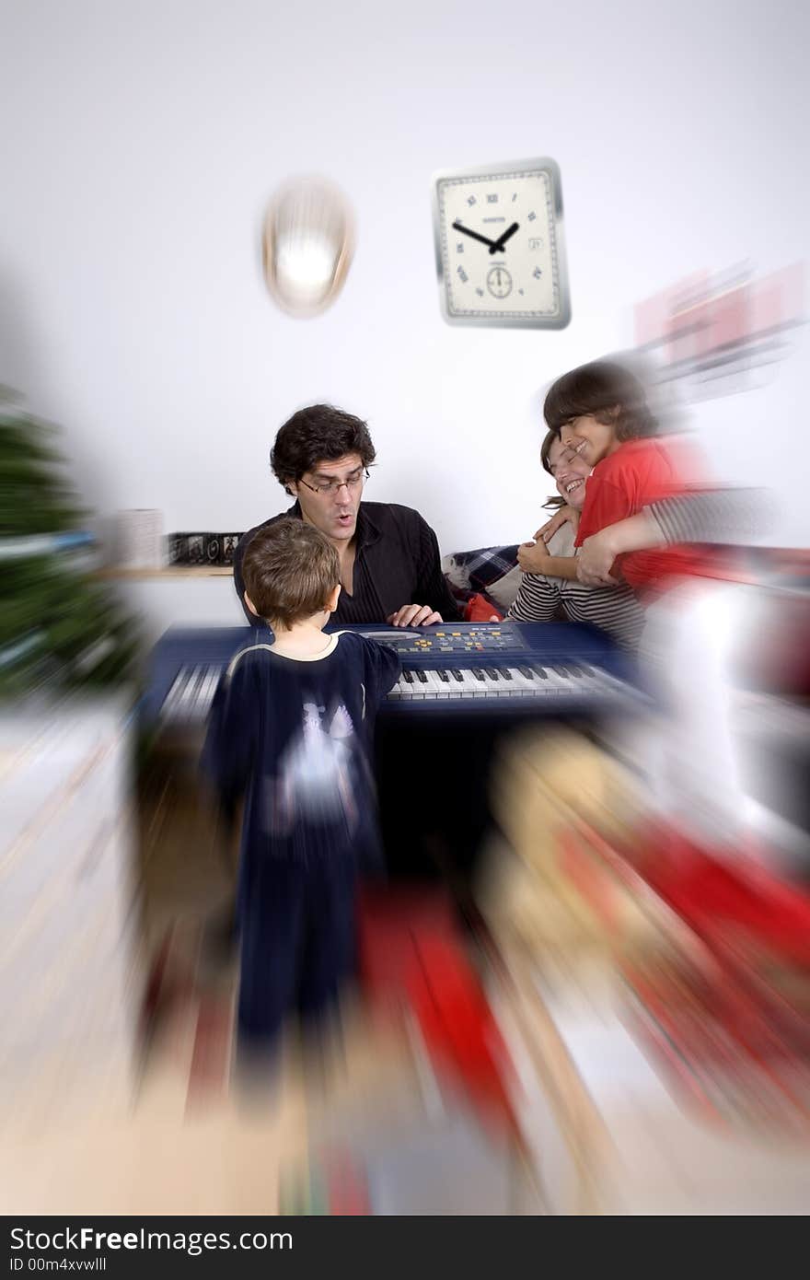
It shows 1.49
